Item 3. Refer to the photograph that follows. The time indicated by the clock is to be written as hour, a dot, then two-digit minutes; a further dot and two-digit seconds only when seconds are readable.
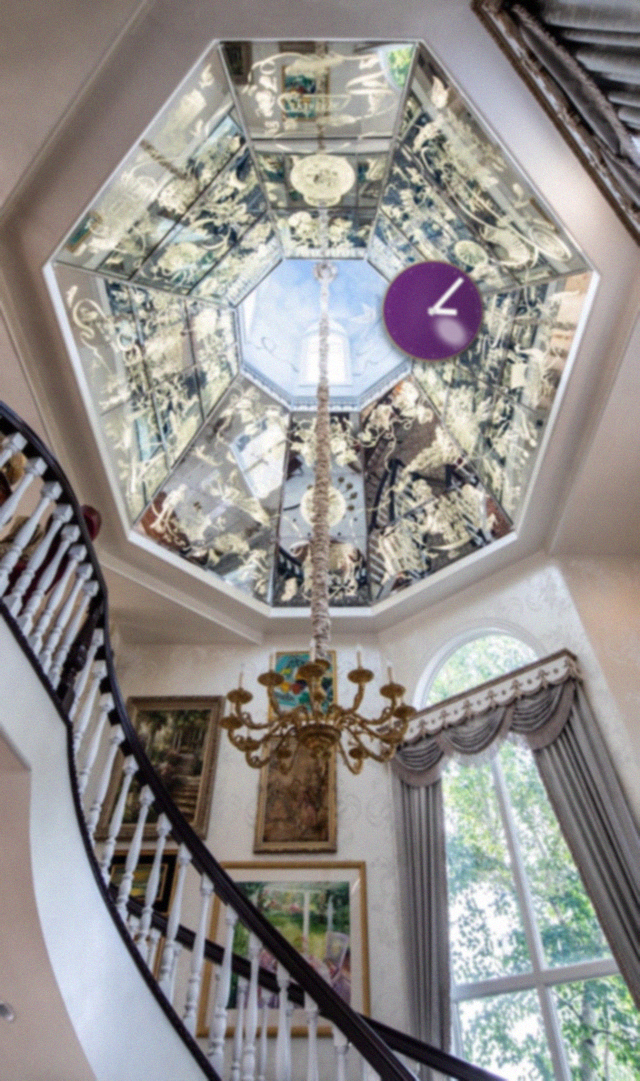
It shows 3.07
